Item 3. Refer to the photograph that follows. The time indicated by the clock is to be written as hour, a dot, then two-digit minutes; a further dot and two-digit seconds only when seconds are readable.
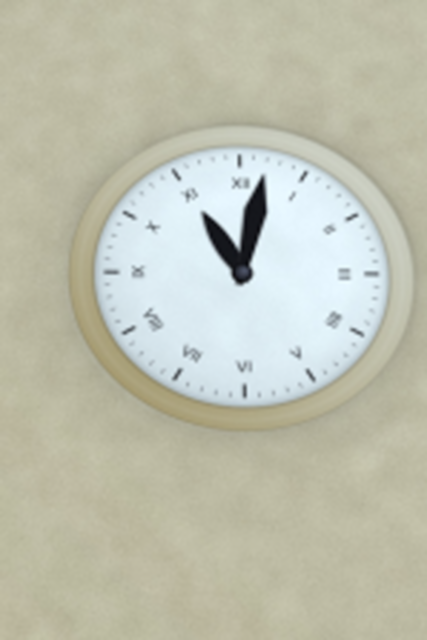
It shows 11.02
